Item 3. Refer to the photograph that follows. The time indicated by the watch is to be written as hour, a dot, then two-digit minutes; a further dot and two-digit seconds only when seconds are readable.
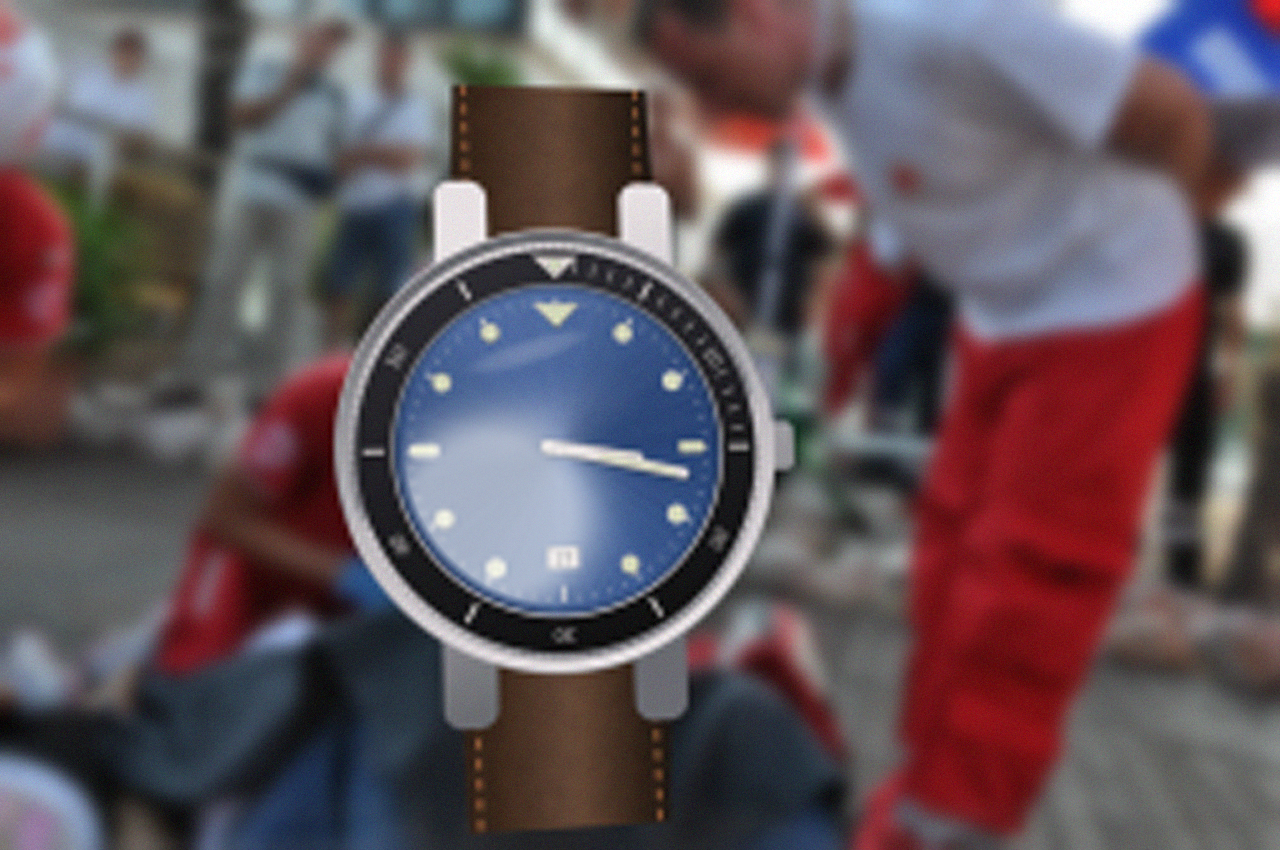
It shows 3.17
